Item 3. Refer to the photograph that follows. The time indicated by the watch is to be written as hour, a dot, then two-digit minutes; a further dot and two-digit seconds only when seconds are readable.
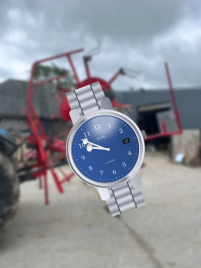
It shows 9.52
